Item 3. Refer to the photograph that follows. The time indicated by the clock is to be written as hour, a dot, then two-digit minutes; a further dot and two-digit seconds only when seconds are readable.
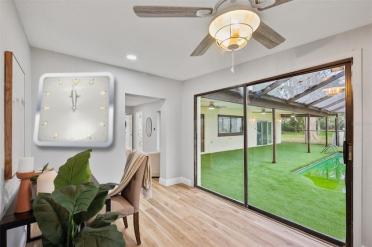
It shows 11.59
